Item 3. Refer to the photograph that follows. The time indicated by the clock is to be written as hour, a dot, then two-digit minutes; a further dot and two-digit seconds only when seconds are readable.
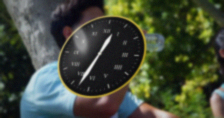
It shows 12.33
